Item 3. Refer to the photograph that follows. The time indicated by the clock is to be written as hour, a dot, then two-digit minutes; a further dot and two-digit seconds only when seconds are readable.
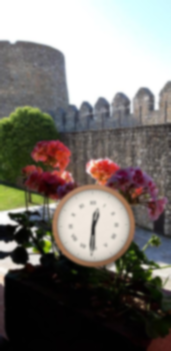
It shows 12.31
